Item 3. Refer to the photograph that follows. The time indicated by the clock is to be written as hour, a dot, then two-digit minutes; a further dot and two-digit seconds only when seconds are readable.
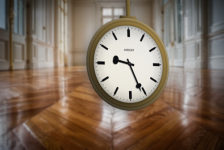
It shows 9.26
